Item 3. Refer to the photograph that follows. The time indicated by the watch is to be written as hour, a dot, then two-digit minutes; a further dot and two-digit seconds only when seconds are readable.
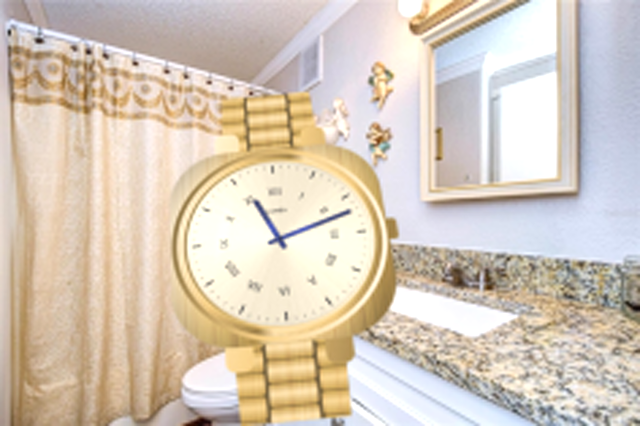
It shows 11.12
